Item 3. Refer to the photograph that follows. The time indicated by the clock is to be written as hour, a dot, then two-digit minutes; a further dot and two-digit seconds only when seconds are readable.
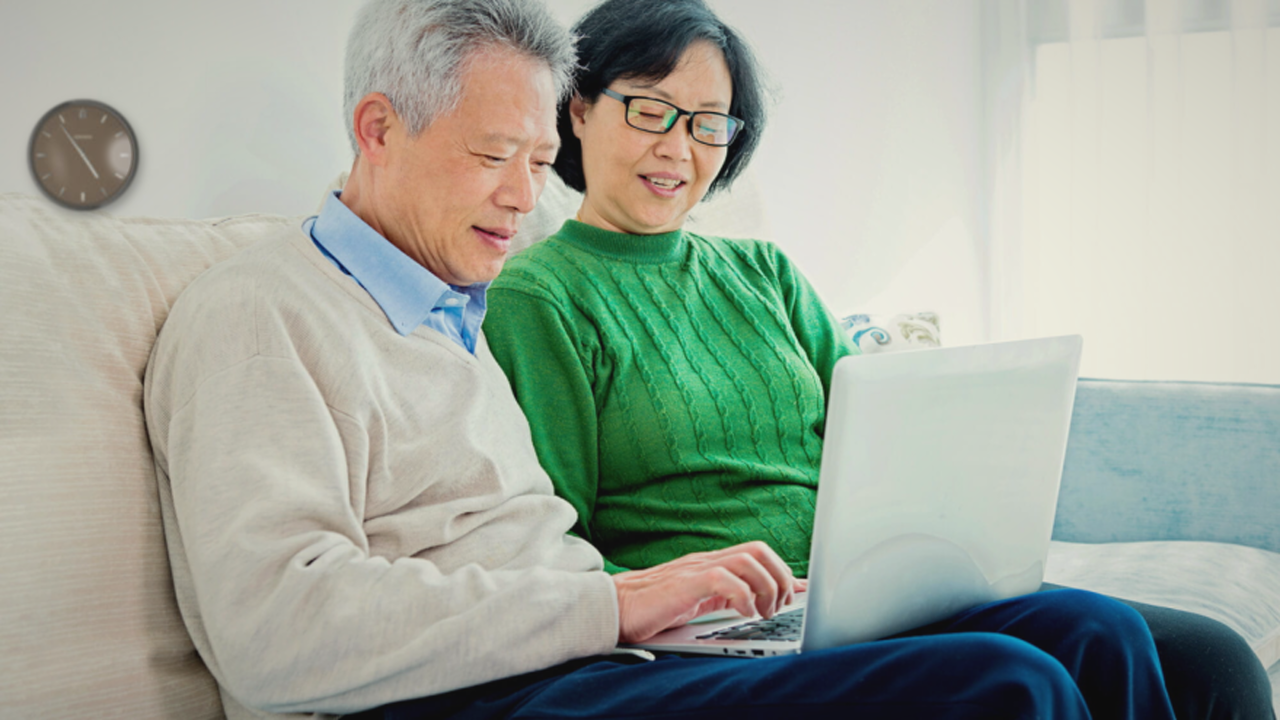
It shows 4.54
